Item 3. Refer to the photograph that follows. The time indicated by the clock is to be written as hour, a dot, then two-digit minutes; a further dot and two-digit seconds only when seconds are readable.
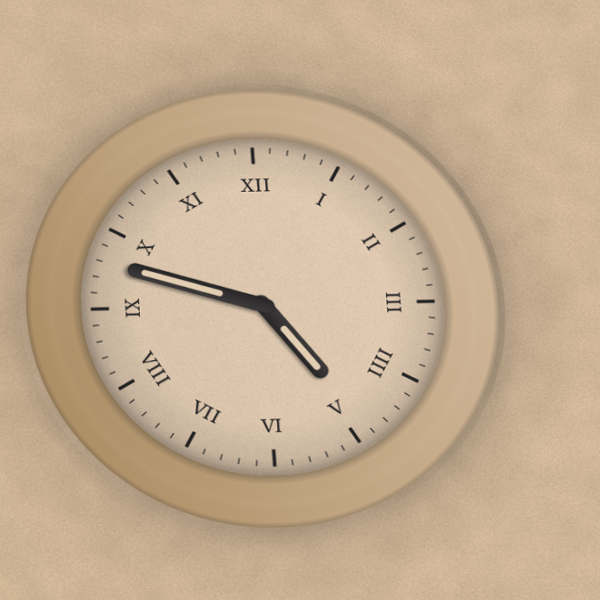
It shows 4.48
